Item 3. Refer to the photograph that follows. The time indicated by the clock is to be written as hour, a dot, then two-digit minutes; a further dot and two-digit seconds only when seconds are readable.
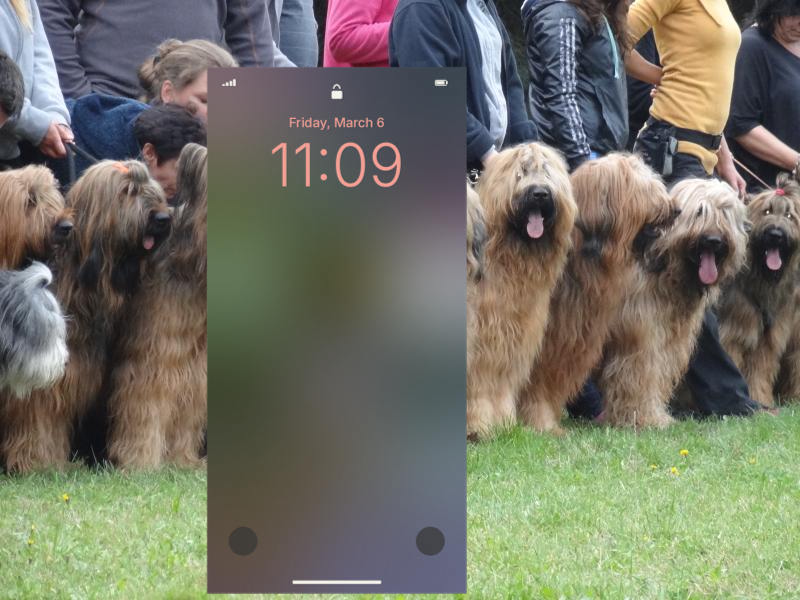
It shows 11.09
